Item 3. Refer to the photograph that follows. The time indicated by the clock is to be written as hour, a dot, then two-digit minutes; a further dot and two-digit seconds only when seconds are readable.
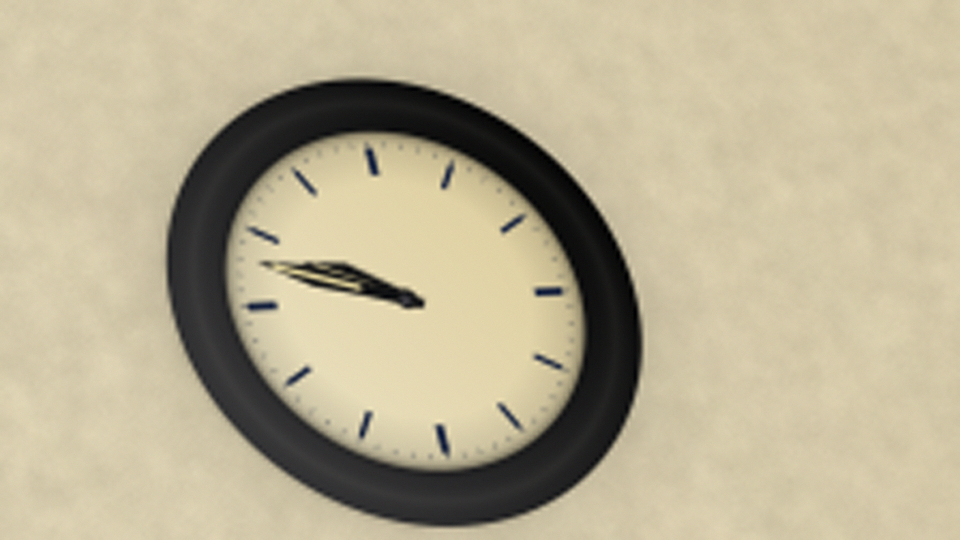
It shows 9.48
